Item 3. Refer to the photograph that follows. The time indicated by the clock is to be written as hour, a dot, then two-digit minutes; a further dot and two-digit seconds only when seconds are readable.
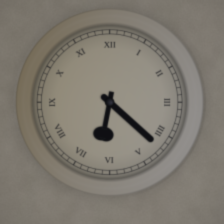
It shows 6.22
